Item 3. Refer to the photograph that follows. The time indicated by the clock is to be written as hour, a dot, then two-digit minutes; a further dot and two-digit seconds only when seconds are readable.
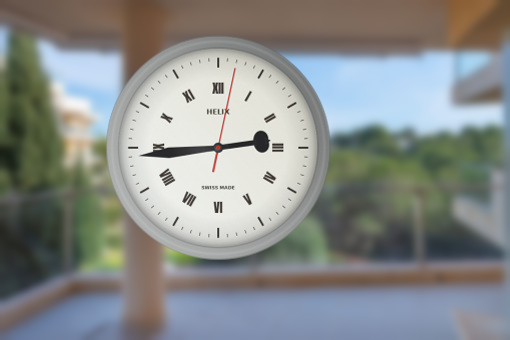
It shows 2.44.02
